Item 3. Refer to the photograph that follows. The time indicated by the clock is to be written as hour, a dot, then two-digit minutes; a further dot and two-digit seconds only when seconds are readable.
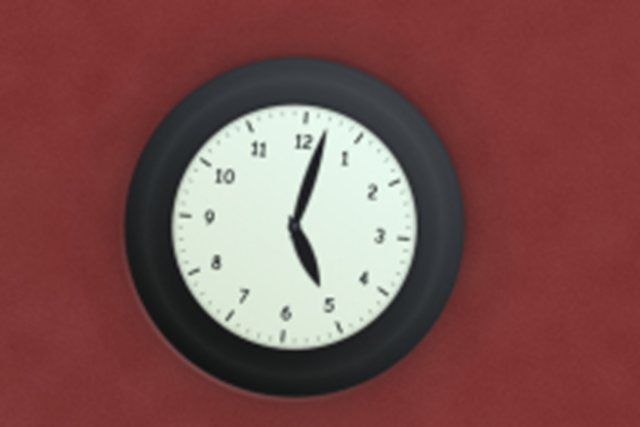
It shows 5.02
